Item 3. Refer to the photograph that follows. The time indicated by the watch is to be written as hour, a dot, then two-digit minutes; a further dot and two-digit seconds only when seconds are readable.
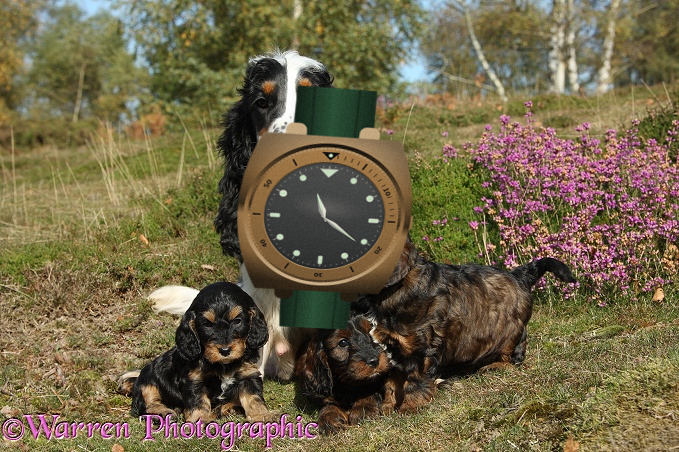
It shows 11.21
